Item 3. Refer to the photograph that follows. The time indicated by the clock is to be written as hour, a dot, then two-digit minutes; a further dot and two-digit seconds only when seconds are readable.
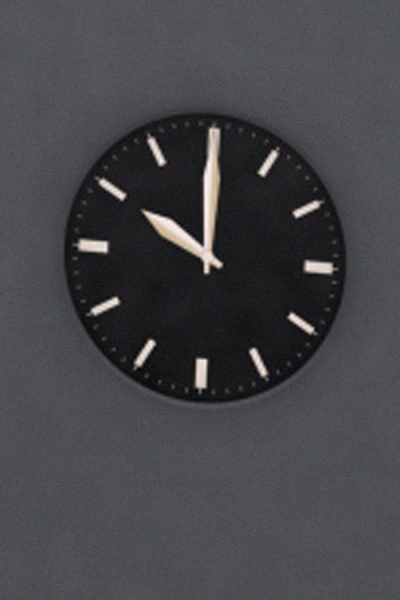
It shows 10.00
